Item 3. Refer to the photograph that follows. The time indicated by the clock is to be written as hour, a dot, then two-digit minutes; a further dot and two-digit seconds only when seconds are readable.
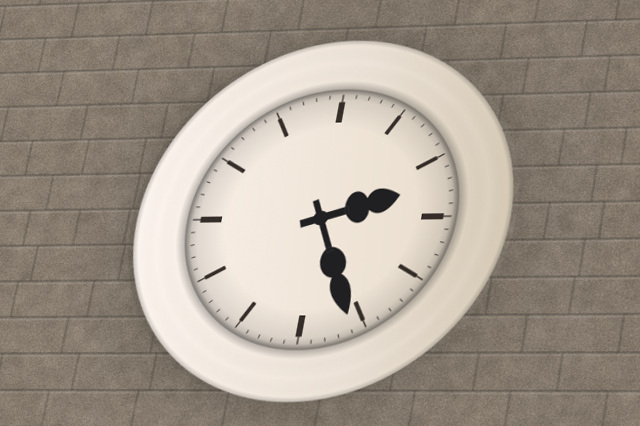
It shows 2.26
